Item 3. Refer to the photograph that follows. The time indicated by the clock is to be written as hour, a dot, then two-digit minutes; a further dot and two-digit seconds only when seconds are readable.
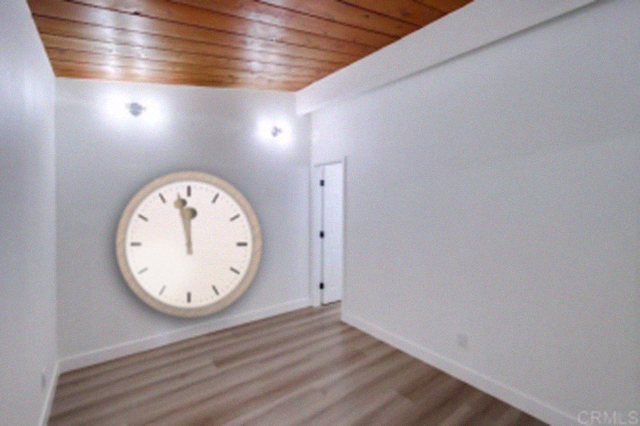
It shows 11.58
